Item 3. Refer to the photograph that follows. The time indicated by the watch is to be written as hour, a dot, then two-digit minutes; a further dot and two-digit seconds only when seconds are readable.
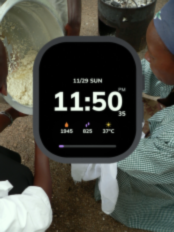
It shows 11.50
